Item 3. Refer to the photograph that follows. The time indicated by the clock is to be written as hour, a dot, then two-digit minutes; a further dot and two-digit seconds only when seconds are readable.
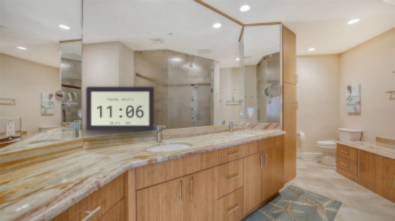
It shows 11.06
